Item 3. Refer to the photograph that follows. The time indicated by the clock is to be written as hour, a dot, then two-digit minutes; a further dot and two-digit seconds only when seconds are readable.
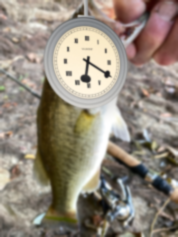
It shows 6.20
